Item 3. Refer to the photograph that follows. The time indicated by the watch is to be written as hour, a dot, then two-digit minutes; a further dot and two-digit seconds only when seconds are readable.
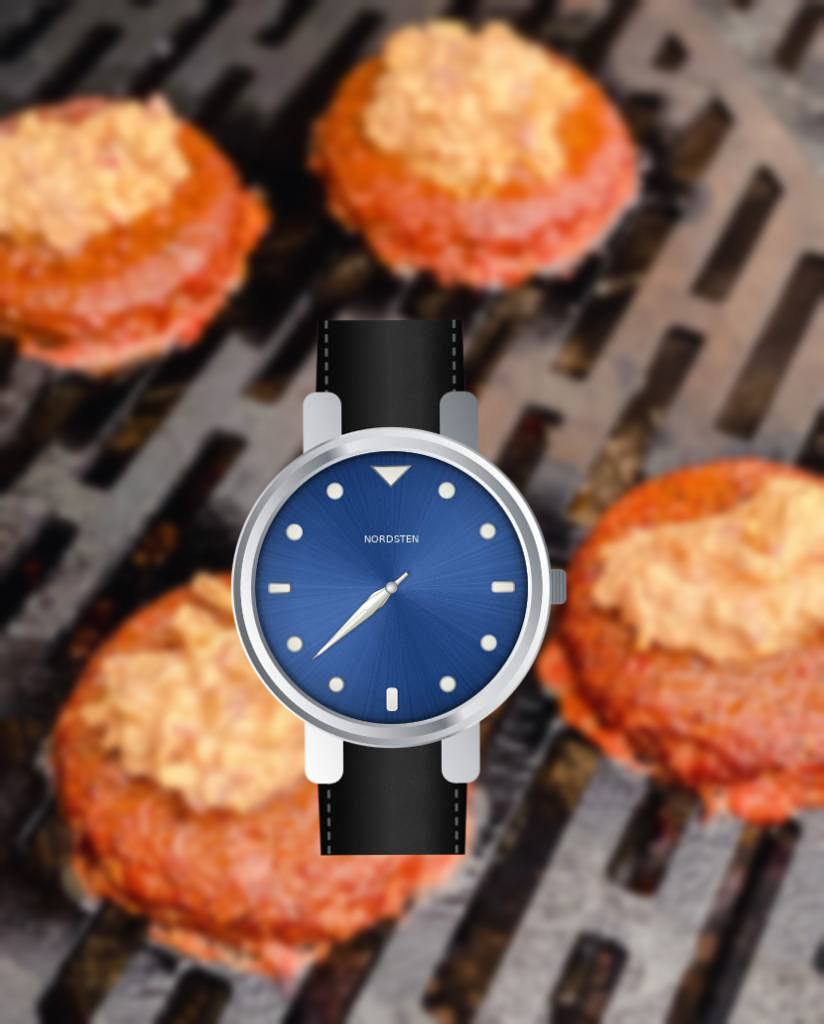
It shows 7.38
